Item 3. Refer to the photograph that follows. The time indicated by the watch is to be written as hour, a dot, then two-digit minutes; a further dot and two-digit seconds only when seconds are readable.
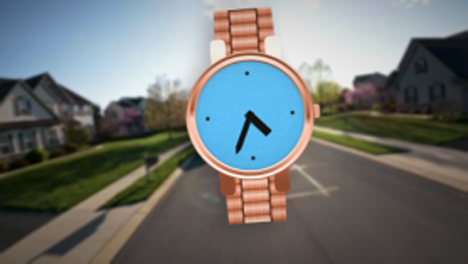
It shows 4.34
